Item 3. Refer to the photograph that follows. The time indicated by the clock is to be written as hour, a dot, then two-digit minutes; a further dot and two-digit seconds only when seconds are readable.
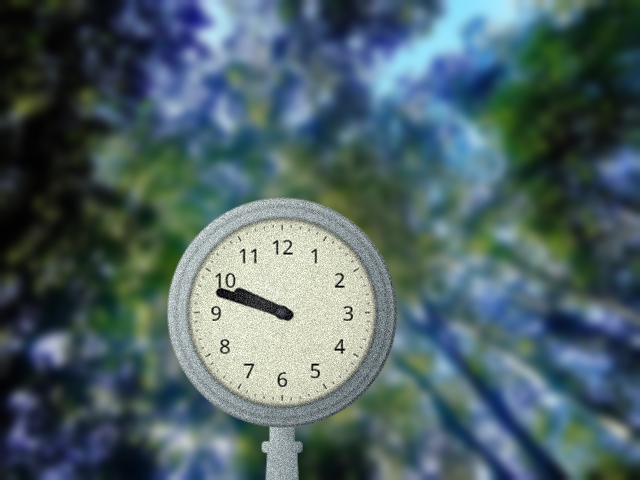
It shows 9.48
